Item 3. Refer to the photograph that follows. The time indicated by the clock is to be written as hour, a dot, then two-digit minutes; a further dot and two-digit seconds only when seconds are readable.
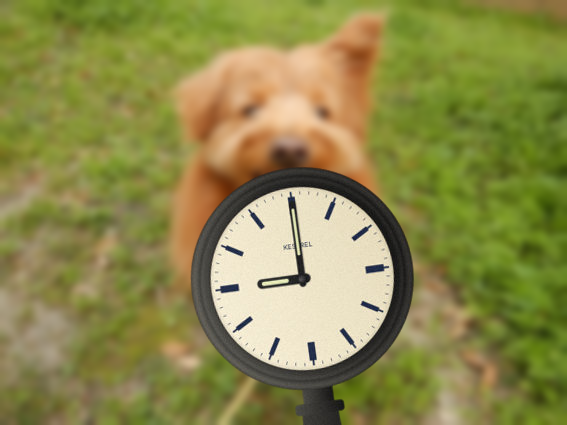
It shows 9.00
